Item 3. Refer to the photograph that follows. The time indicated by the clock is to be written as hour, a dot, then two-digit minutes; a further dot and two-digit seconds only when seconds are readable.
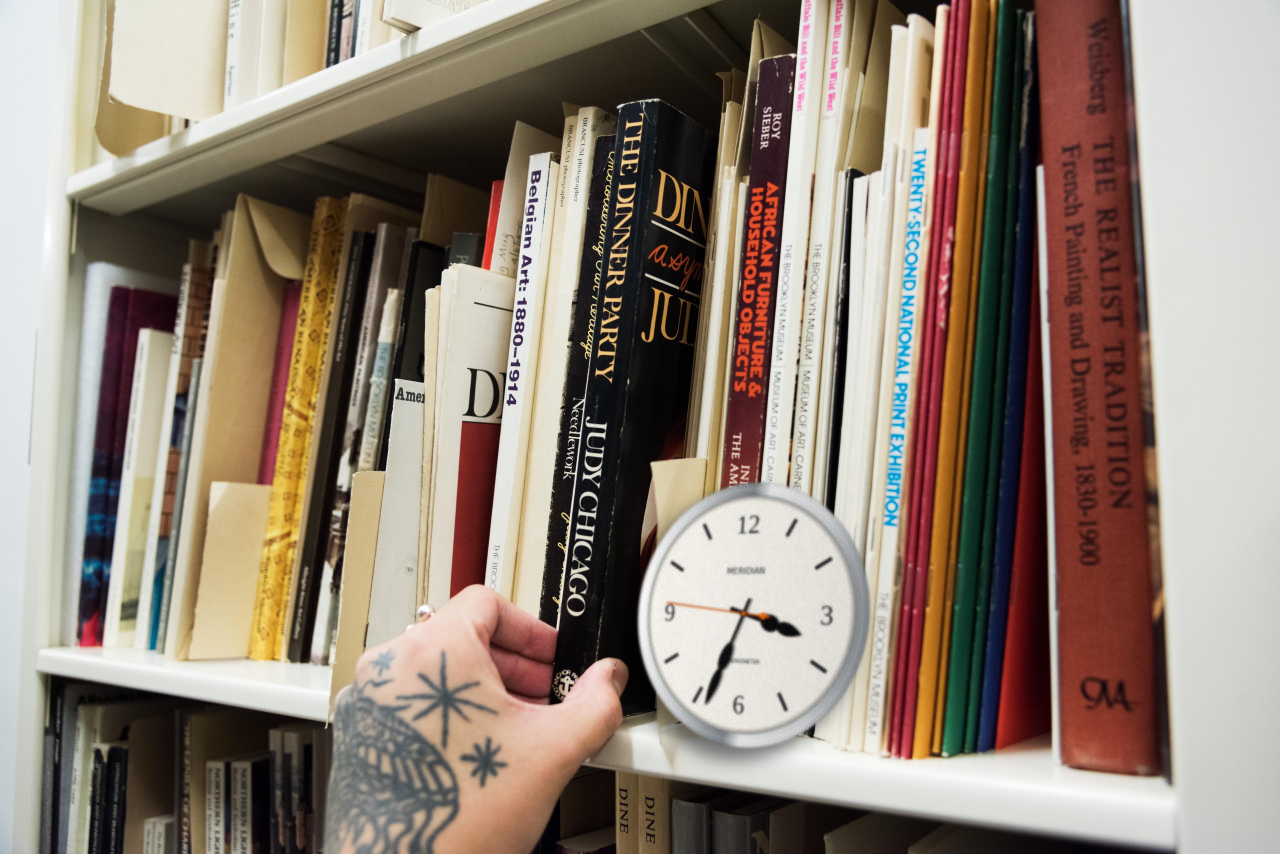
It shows 3.33.46
